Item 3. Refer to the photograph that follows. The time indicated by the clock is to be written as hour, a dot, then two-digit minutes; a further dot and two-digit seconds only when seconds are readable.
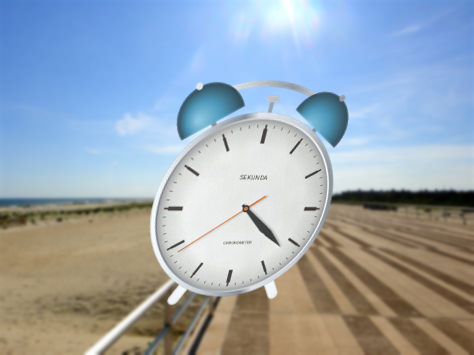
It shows 4.21.39
